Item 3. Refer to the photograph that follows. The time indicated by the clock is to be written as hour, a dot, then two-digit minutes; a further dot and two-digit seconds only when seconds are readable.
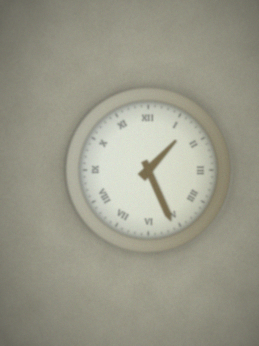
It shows 1.26
